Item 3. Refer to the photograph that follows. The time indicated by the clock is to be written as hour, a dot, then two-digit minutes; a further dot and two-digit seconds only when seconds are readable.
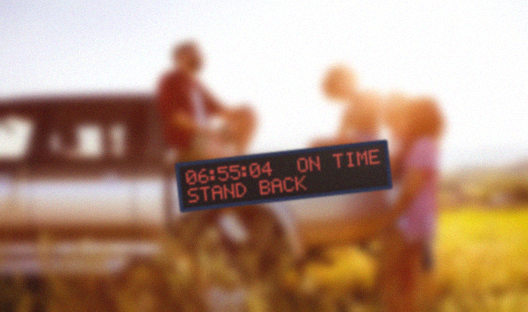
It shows 6.55.04
